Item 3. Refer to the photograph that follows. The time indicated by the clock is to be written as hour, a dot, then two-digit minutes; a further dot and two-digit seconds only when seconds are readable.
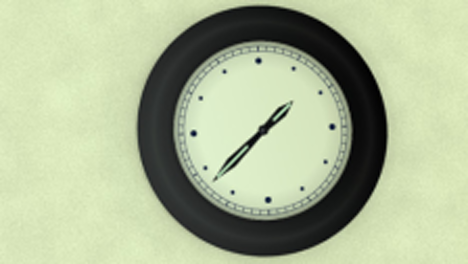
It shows 1.38
